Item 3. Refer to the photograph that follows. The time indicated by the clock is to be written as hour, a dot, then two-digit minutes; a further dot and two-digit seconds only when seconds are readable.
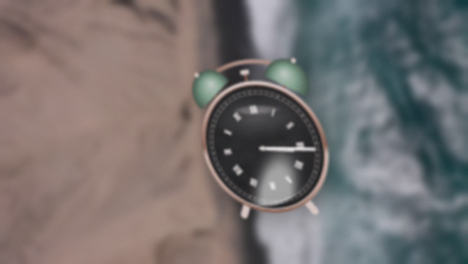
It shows 3.16
